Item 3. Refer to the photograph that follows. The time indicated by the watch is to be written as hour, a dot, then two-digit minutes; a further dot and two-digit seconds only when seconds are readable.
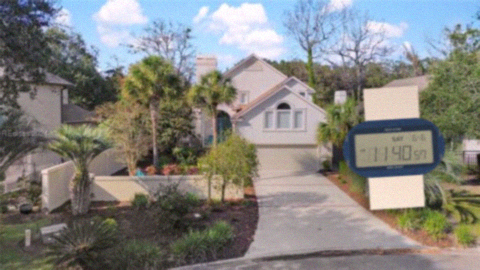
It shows 11.40
